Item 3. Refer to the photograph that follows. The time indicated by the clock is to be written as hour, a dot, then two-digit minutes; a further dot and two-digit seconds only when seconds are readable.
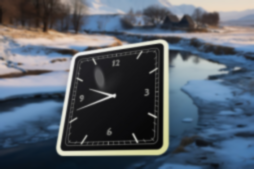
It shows 9.42
